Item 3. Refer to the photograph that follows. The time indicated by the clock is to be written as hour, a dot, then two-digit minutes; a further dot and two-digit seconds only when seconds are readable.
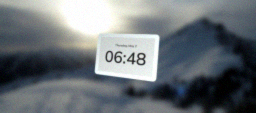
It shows 6.48
